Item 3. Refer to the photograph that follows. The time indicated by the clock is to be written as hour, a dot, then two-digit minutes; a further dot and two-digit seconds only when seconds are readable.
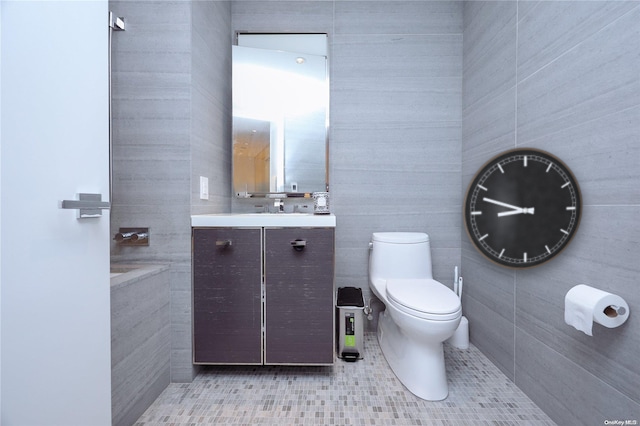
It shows 8.48
